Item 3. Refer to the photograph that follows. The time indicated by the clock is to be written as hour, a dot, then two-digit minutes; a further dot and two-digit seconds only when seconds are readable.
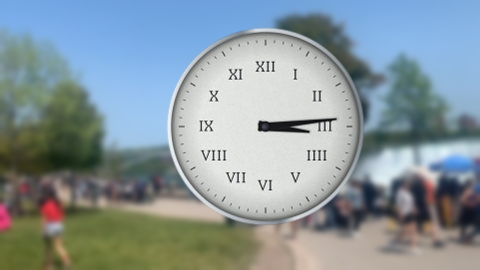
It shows 3.14
